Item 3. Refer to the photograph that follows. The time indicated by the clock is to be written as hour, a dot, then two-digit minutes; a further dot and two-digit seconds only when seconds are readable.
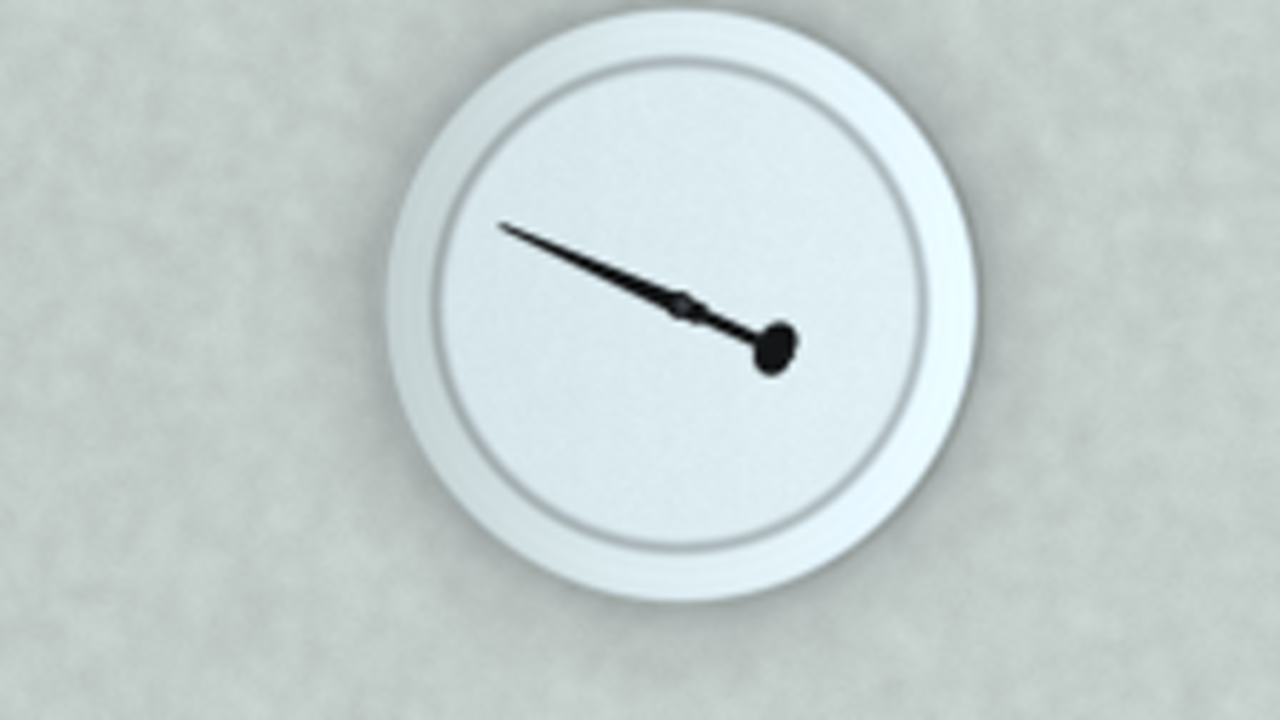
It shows 3.49
